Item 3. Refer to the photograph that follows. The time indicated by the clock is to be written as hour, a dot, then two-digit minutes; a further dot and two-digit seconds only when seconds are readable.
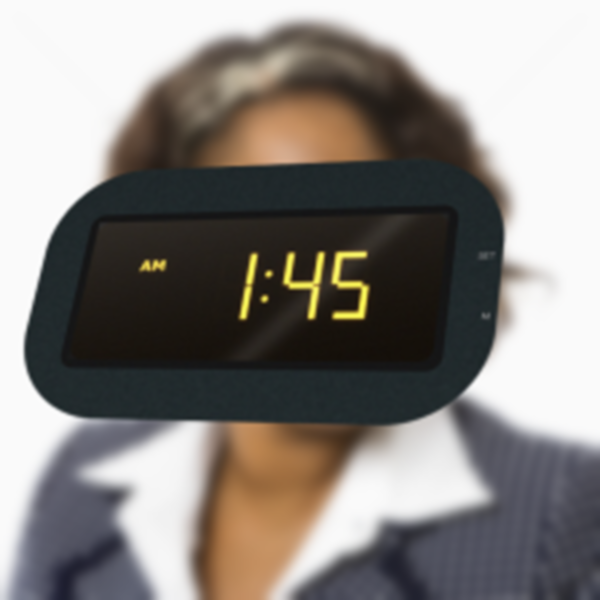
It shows 1.45
